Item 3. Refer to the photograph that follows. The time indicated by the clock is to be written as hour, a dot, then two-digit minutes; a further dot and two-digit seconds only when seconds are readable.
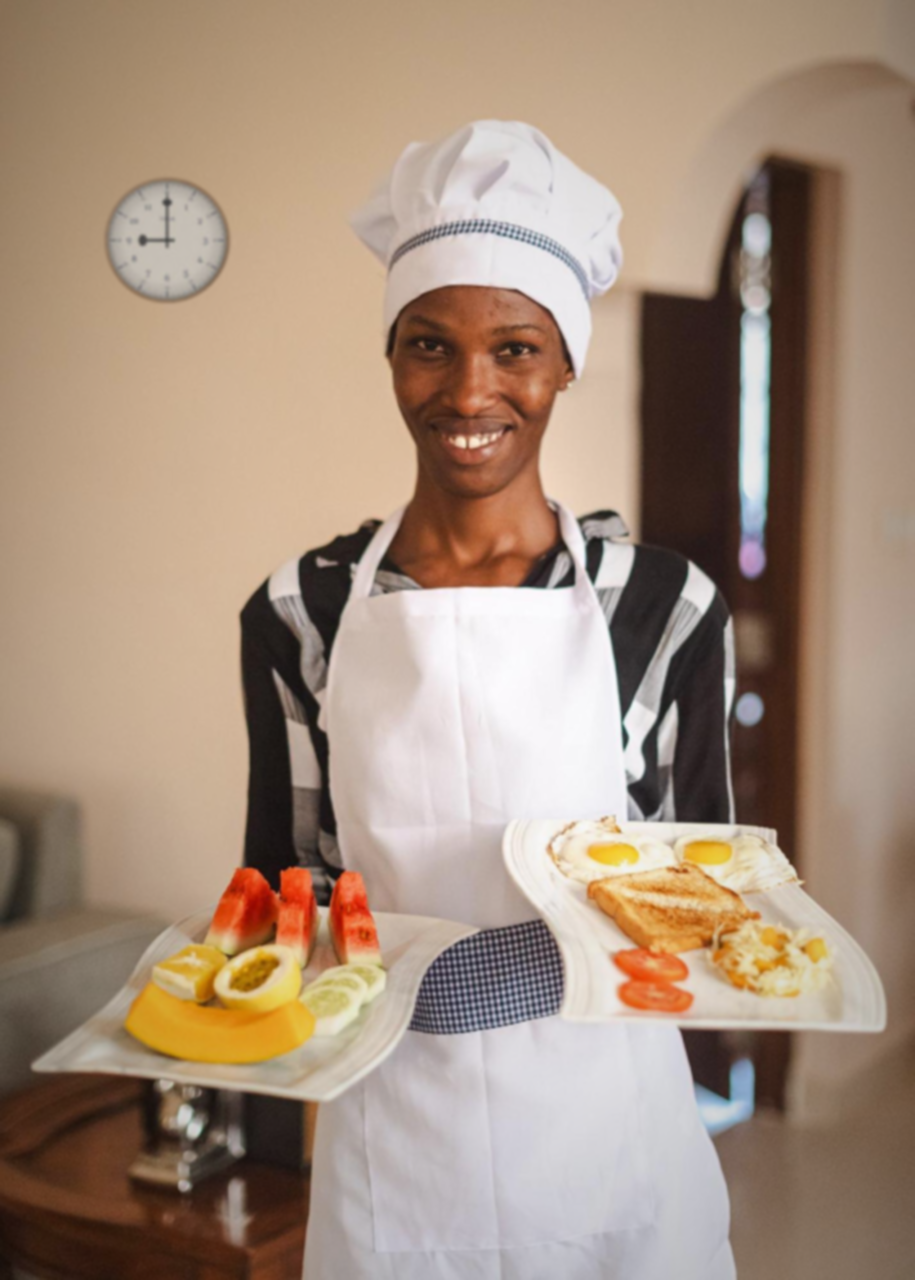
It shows 9.00
